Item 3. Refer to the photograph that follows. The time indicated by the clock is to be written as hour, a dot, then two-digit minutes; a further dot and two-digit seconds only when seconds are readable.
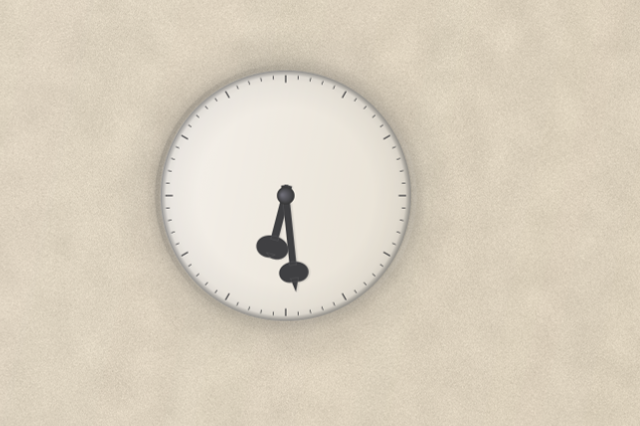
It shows 6.29
